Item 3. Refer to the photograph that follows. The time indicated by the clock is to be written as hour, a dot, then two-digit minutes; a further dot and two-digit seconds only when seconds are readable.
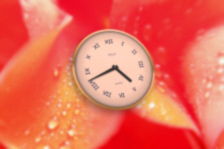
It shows 4.42
